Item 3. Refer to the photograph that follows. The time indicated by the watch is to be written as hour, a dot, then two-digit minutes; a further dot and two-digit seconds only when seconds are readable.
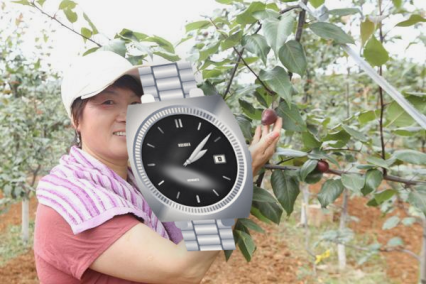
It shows 2.08
